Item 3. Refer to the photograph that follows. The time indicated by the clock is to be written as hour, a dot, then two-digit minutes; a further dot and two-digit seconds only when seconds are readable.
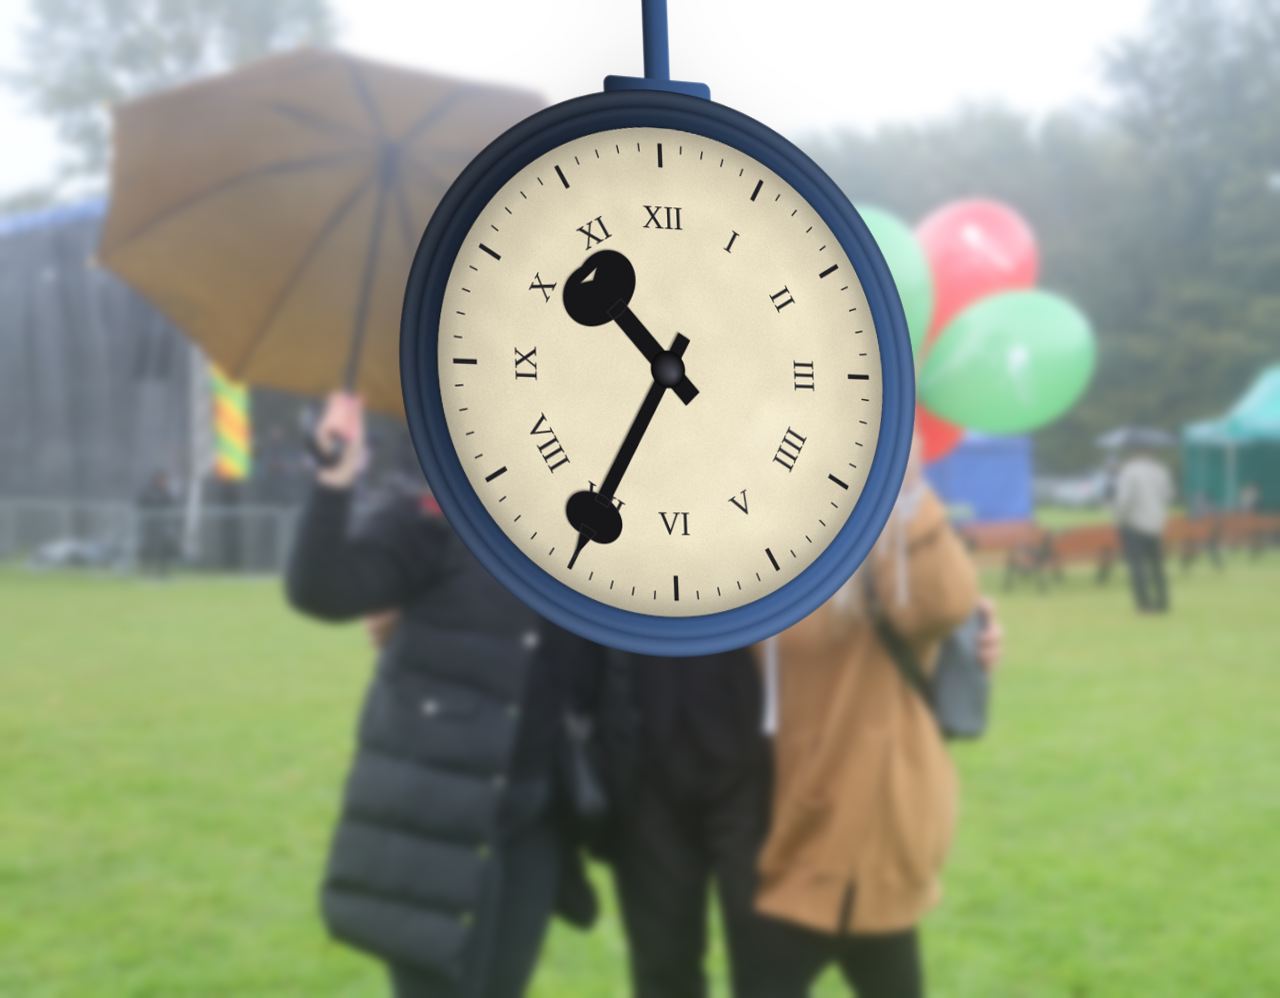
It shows 10.35
